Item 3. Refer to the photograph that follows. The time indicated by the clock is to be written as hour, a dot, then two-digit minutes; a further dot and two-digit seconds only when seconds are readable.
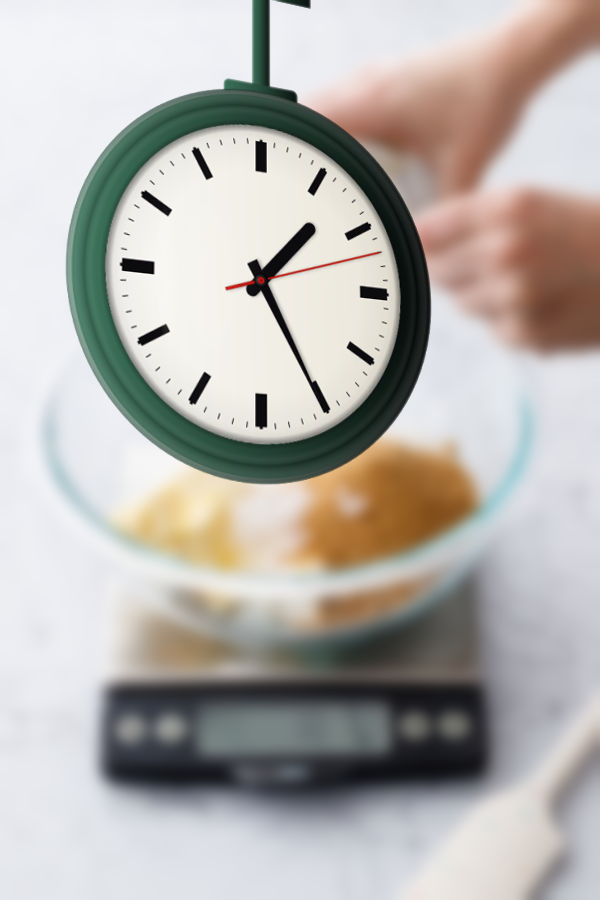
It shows 1.25.12
